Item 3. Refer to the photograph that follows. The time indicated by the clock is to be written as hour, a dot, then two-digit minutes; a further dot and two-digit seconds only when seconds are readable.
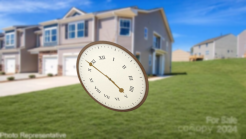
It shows 4.53
